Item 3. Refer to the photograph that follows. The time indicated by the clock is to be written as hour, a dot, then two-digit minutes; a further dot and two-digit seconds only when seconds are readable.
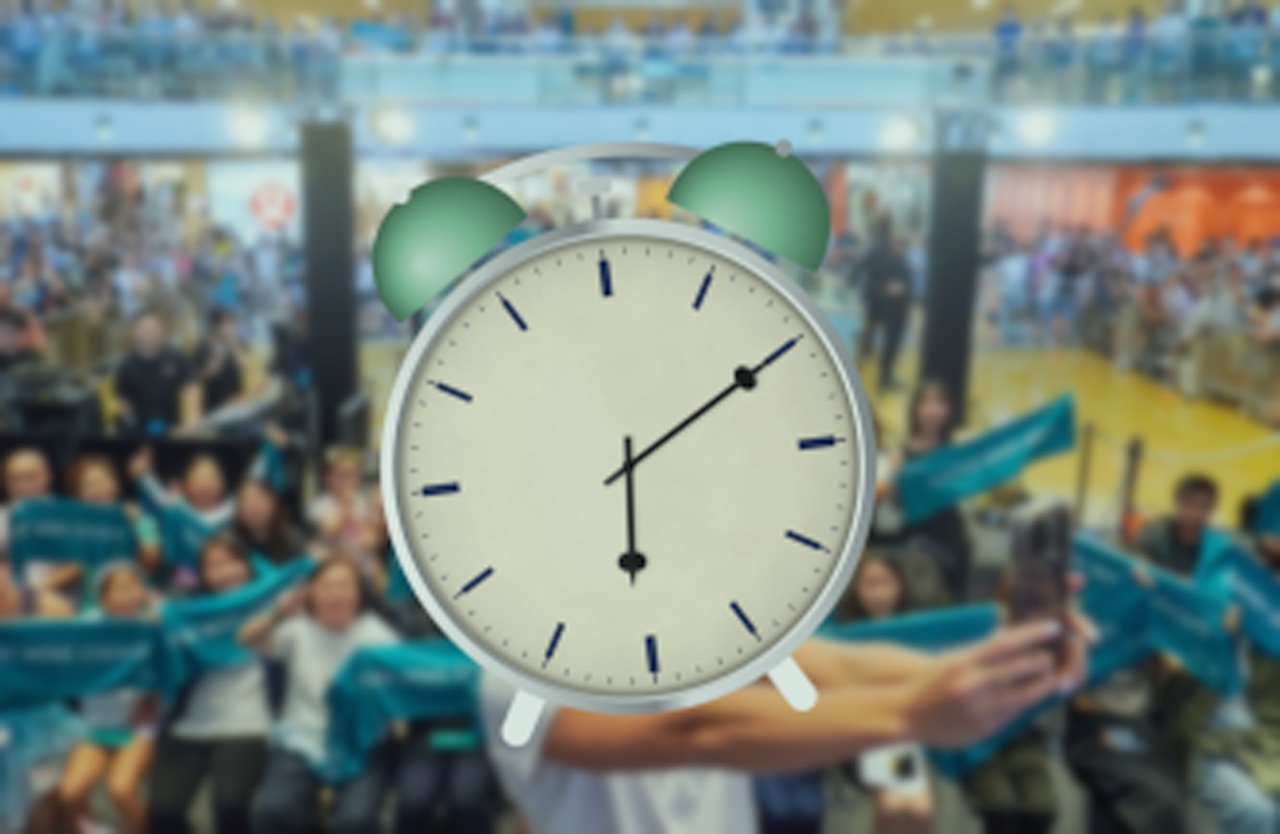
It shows 6.10
